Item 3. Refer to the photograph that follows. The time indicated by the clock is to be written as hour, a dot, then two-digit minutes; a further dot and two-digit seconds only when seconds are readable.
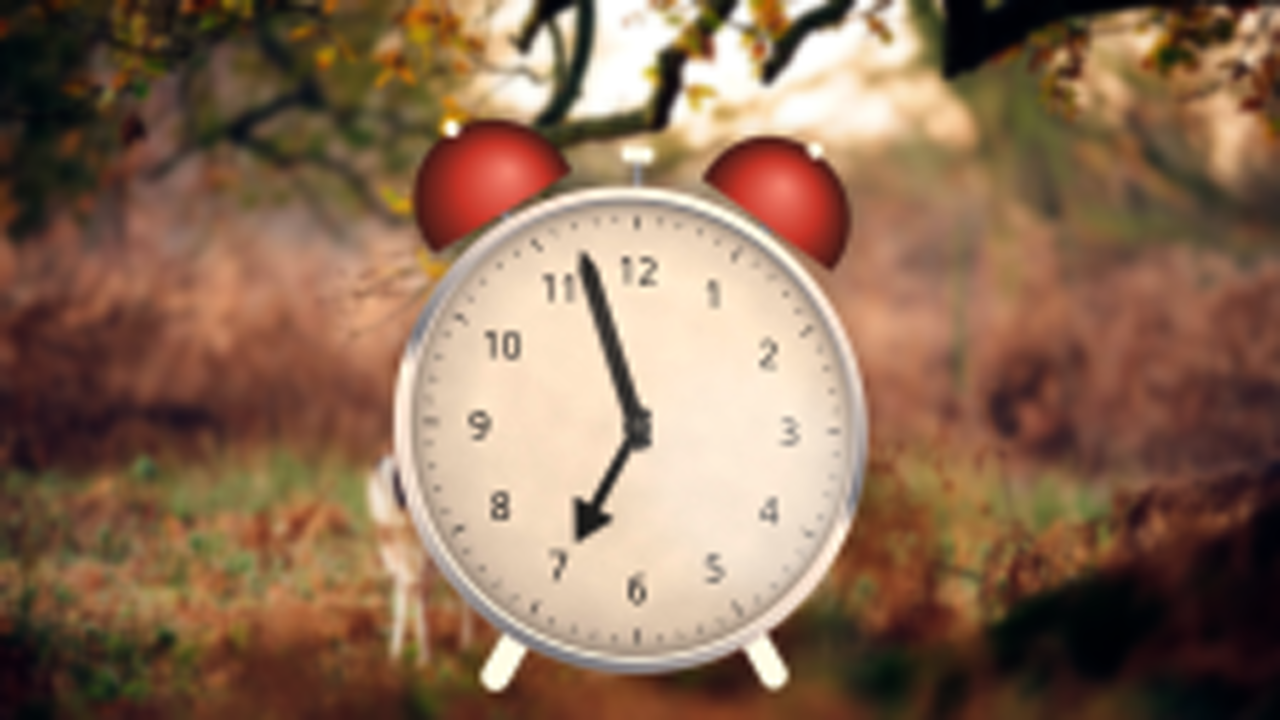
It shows 6.57
